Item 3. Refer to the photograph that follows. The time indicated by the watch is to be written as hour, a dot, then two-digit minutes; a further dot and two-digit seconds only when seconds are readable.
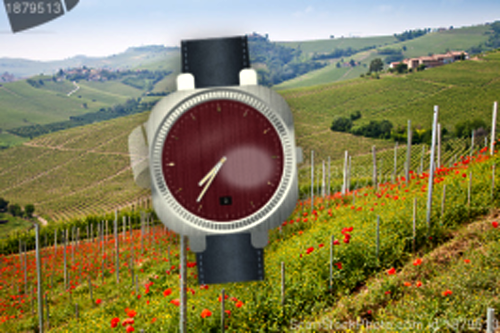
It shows 7.36
